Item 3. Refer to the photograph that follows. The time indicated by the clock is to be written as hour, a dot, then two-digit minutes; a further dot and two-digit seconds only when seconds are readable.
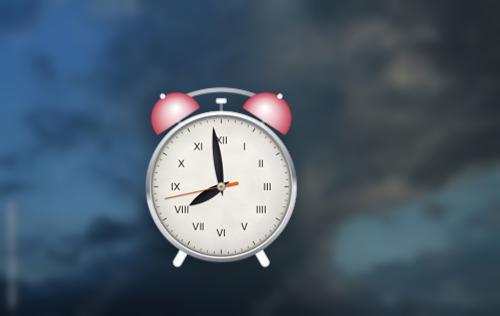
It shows 7.58.43
